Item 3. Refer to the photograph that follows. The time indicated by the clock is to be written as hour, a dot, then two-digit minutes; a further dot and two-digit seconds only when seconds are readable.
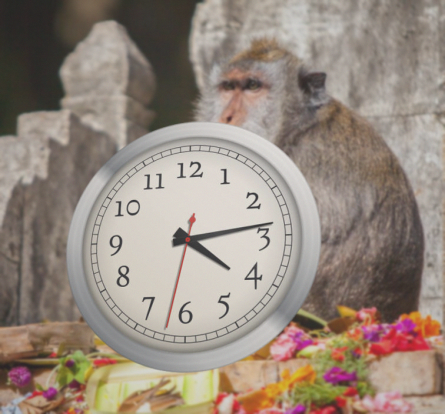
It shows 4.13.32
